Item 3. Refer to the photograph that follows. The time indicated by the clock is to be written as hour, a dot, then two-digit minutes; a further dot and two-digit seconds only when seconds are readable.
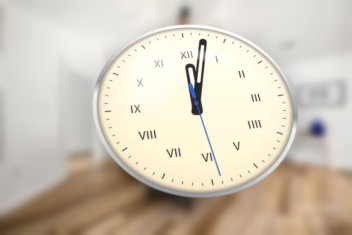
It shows 12.02.29
